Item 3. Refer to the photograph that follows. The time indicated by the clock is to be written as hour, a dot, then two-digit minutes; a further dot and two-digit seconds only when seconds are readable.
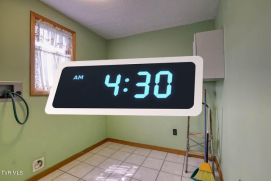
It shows 4.30
